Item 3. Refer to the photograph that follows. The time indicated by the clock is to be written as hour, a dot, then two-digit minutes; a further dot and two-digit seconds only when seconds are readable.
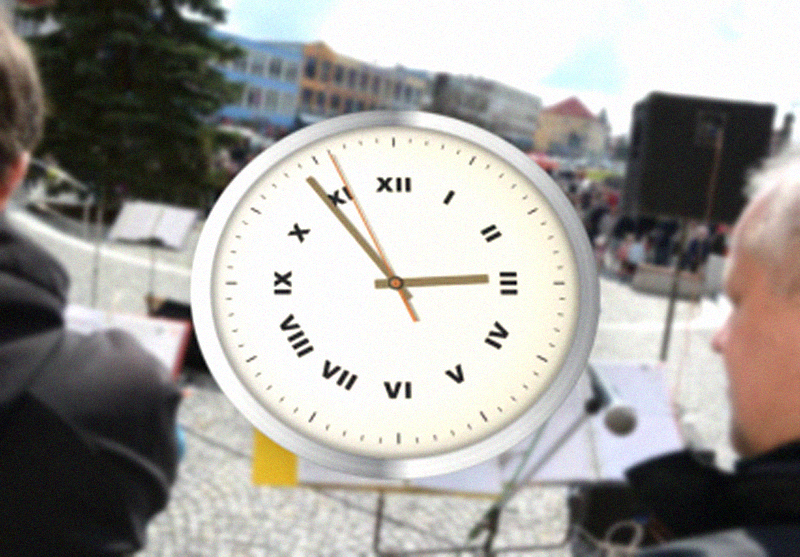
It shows 2.53.56
